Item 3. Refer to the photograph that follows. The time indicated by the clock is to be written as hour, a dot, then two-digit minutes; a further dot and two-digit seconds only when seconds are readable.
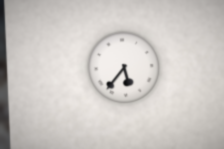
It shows 5.37
